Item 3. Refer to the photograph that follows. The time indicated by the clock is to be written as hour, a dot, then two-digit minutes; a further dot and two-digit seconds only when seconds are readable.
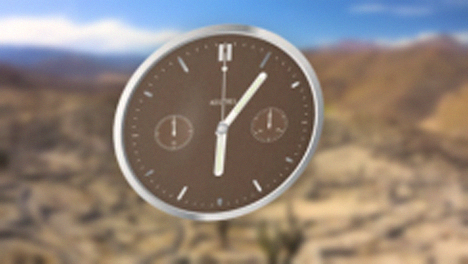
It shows 6.06
